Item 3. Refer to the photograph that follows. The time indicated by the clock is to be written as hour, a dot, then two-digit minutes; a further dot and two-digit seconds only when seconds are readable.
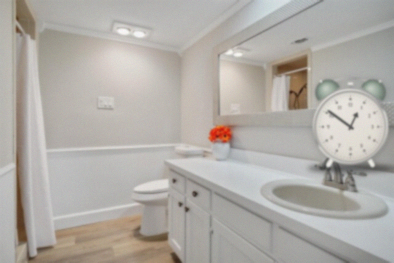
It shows 12.51
